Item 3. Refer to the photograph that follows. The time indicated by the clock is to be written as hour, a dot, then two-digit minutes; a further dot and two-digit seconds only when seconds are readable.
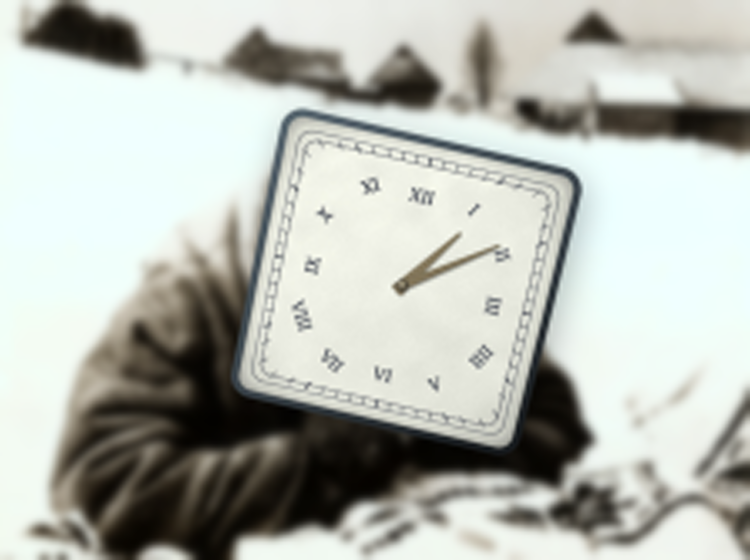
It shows 1.09
